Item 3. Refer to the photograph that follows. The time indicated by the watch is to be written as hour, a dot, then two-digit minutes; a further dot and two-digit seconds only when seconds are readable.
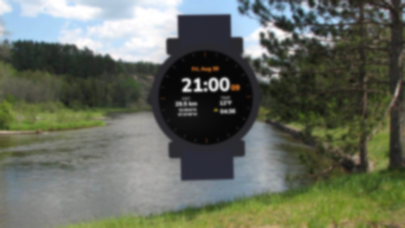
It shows 21.00
